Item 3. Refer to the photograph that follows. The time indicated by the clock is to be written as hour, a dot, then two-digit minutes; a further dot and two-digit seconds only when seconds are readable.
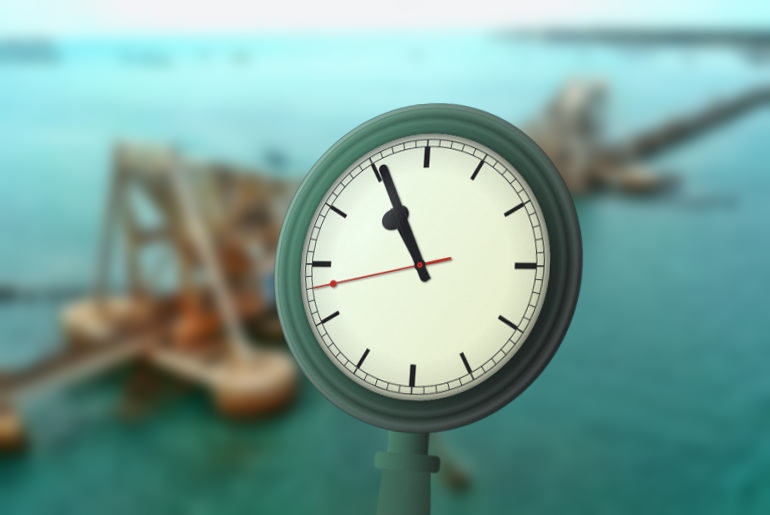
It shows 10.55.43
